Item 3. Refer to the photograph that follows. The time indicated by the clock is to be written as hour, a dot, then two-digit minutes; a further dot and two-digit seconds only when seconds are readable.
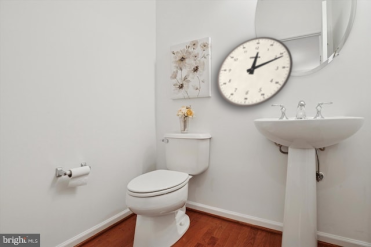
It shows 12.11
